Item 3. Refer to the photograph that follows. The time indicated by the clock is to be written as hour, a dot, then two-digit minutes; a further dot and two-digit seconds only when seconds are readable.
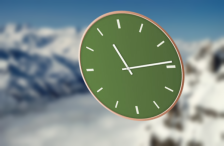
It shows 11.14
